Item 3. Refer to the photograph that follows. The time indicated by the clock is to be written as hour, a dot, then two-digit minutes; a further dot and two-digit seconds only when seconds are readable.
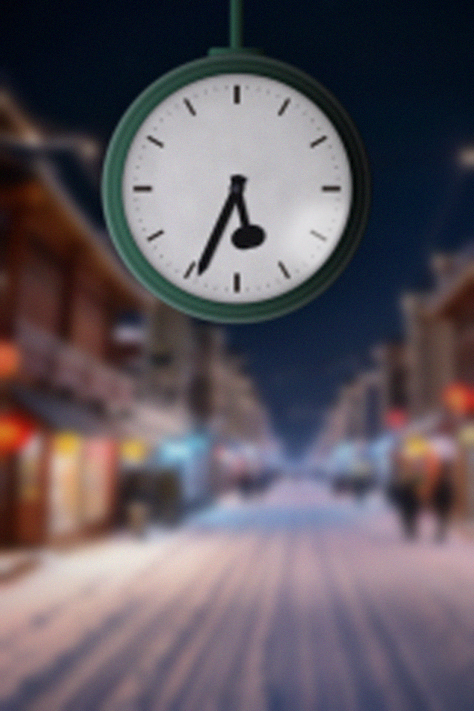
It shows 5.34
